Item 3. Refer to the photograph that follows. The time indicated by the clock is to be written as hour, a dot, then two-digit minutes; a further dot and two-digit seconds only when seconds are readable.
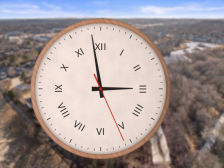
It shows 2.58.26
